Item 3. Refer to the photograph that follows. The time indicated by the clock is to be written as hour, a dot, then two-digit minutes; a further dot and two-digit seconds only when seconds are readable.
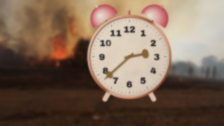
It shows 2.38
